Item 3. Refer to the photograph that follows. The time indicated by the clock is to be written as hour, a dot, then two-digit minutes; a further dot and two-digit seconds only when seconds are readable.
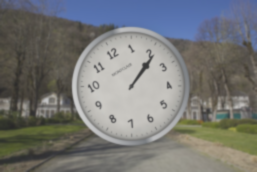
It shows 2.11
